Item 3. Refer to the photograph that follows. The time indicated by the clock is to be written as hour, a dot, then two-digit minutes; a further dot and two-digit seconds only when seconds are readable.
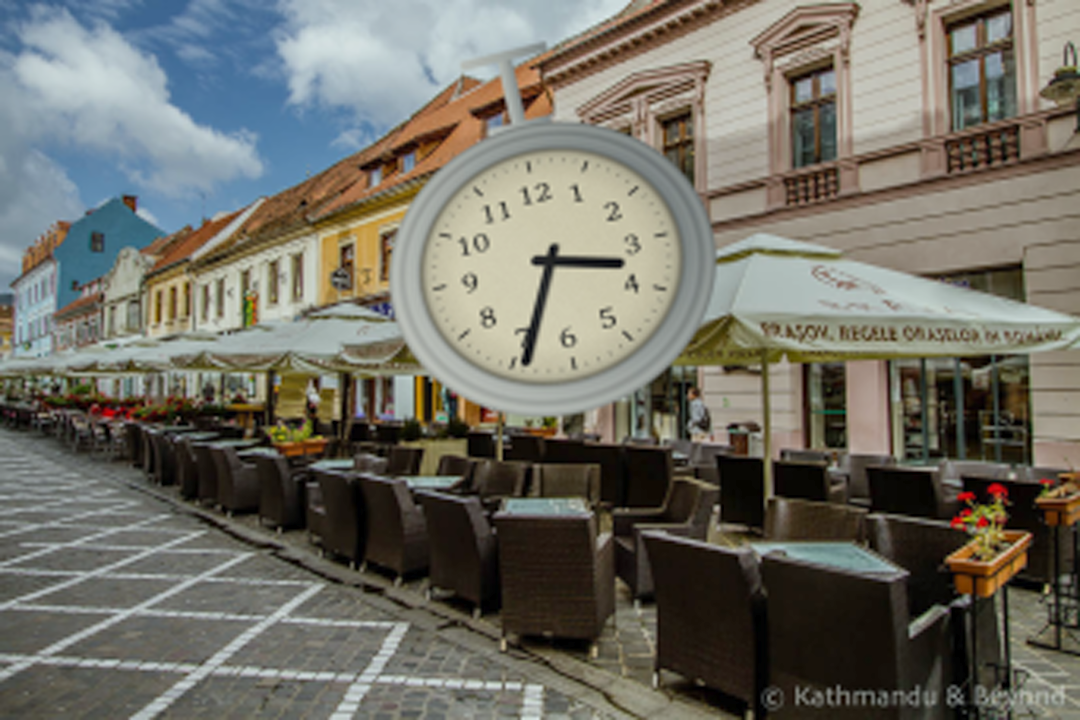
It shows 3.34
